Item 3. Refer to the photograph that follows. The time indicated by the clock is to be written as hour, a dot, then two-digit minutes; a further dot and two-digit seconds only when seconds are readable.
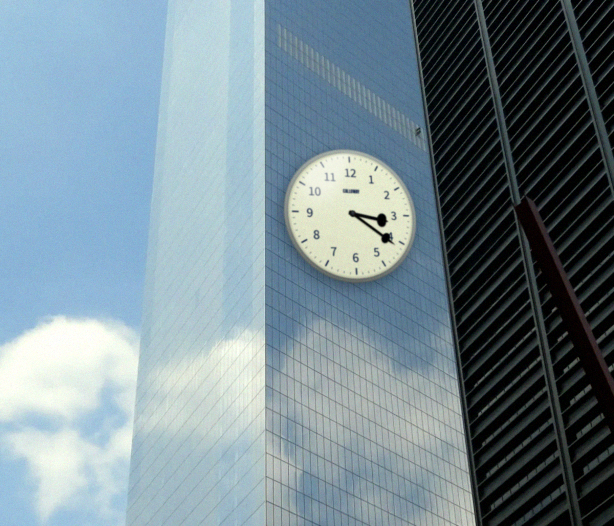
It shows 3.21
